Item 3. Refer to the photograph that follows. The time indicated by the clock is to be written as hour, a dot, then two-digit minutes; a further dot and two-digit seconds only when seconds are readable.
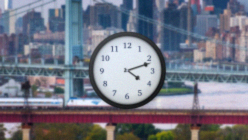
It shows 4.12
